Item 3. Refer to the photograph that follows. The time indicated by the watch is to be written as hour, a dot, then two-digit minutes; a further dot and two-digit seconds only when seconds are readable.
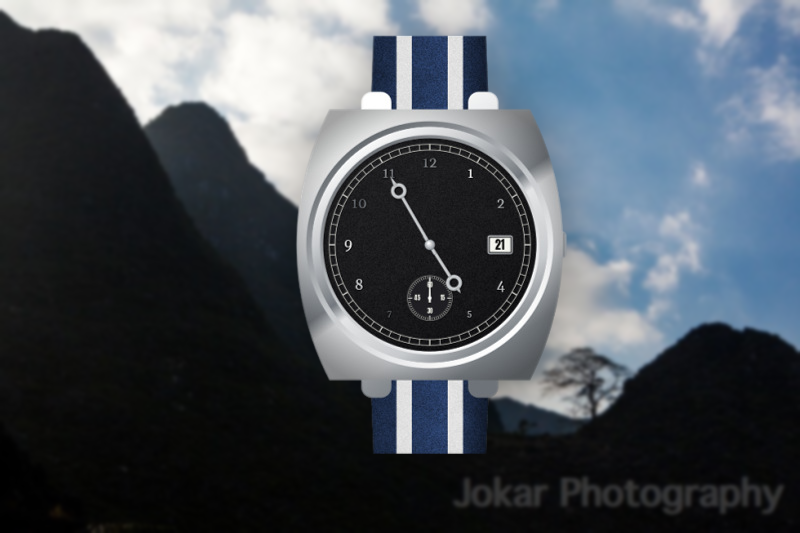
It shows 4.55
